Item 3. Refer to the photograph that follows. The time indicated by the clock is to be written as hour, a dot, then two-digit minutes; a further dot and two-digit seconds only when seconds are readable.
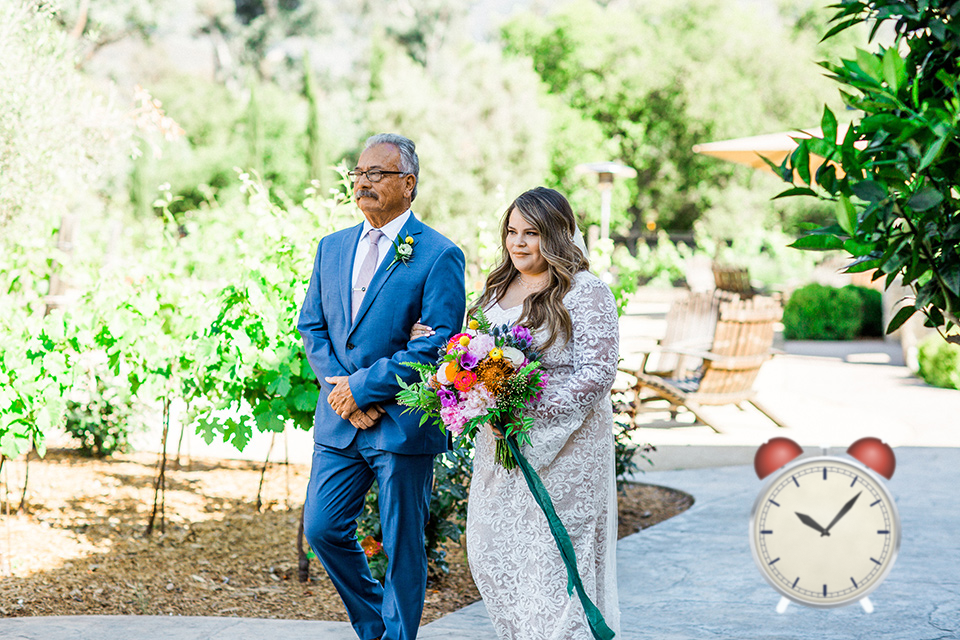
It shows 10.07
